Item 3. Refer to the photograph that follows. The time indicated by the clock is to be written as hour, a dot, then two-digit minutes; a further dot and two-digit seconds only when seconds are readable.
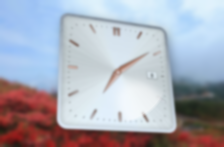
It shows 7.09
